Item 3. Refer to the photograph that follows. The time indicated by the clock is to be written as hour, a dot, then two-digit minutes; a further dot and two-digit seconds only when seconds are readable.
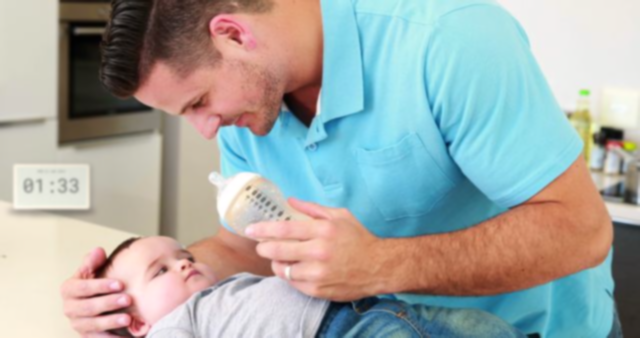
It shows 1.33
